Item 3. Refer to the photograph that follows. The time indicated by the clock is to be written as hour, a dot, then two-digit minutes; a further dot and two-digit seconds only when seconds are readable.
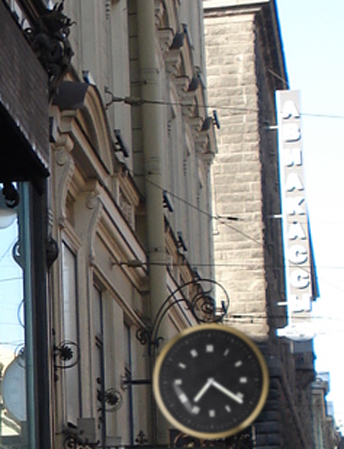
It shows 7.21
